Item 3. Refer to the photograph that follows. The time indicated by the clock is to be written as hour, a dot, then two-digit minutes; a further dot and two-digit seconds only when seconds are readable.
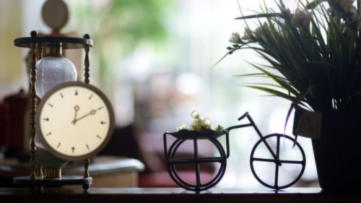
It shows 12.10
